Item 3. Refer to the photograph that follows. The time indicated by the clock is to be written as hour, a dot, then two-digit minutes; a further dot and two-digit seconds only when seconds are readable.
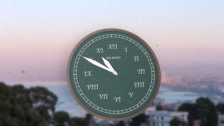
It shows 10.50
